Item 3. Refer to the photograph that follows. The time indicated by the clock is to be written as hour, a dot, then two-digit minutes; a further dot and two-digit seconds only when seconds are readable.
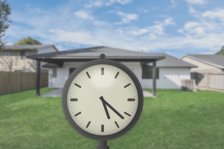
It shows 5.22
